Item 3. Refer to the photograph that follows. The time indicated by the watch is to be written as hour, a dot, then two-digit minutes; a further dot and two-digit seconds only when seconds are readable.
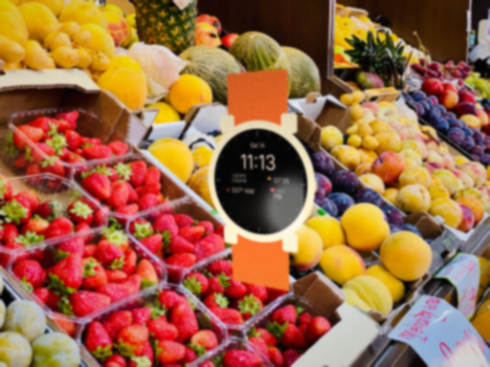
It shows 11.13
